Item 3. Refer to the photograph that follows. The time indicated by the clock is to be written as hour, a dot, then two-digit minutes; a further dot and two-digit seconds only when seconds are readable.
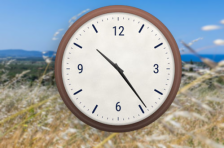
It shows 10.24
